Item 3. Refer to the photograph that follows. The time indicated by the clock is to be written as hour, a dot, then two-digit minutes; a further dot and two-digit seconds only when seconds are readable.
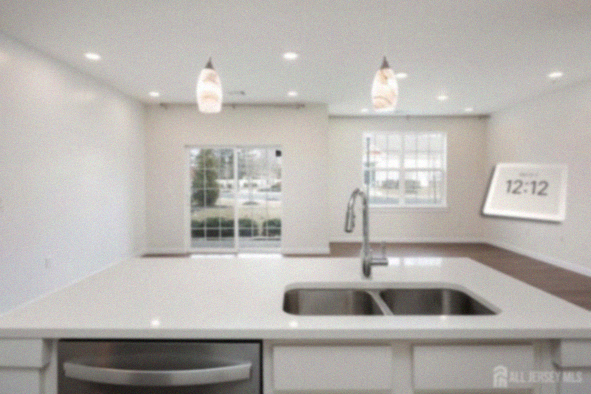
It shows 12.12
